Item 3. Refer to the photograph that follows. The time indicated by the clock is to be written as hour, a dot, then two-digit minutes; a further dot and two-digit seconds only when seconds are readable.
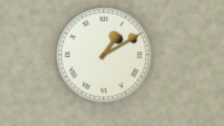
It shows 1.10
